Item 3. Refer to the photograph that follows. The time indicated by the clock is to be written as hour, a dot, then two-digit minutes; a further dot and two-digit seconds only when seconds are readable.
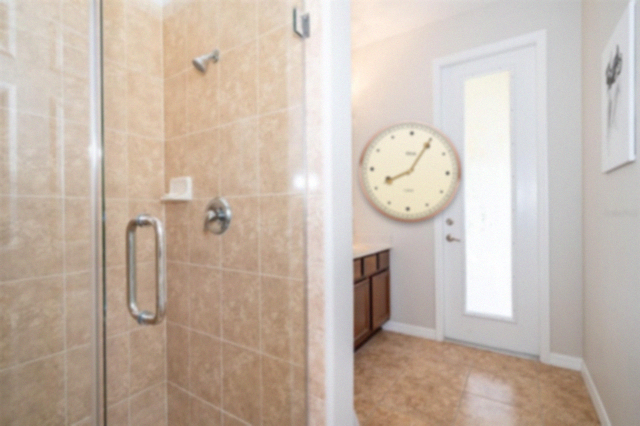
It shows 8.05
